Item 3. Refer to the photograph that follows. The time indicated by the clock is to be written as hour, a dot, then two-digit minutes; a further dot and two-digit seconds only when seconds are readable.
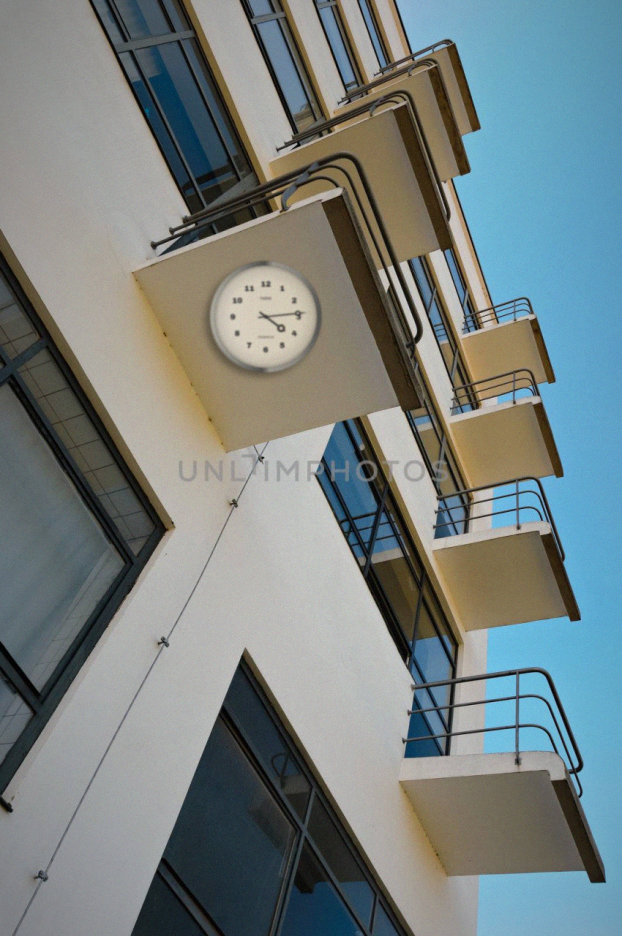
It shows 4.14
